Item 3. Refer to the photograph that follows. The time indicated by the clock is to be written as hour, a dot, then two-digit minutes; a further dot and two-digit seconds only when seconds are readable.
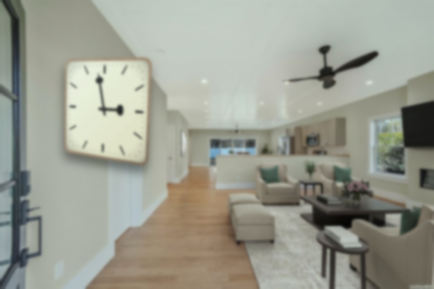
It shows 2.58
